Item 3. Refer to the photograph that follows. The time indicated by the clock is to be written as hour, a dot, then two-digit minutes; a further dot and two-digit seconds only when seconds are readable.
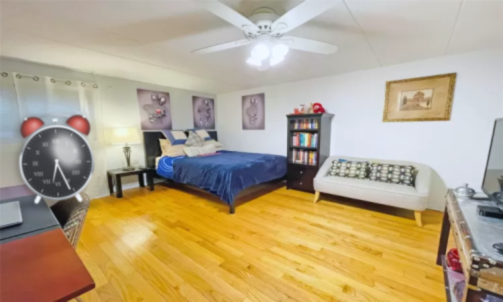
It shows 6.26
